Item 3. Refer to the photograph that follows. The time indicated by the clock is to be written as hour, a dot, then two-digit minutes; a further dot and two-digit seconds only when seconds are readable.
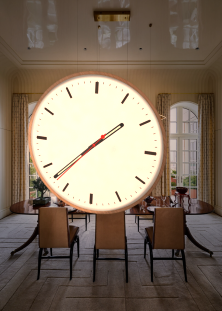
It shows 1.37.37
